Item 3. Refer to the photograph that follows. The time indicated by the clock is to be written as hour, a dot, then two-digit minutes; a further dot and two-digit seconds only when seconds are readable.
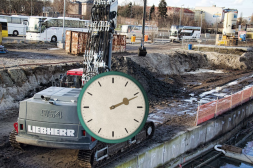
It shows 2.11
